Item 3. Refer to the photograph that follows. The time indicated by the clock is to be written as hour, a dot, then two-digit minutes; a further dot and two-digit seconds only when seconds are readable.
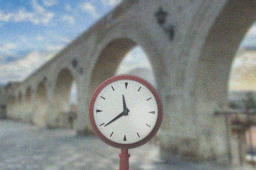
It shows 11.39
